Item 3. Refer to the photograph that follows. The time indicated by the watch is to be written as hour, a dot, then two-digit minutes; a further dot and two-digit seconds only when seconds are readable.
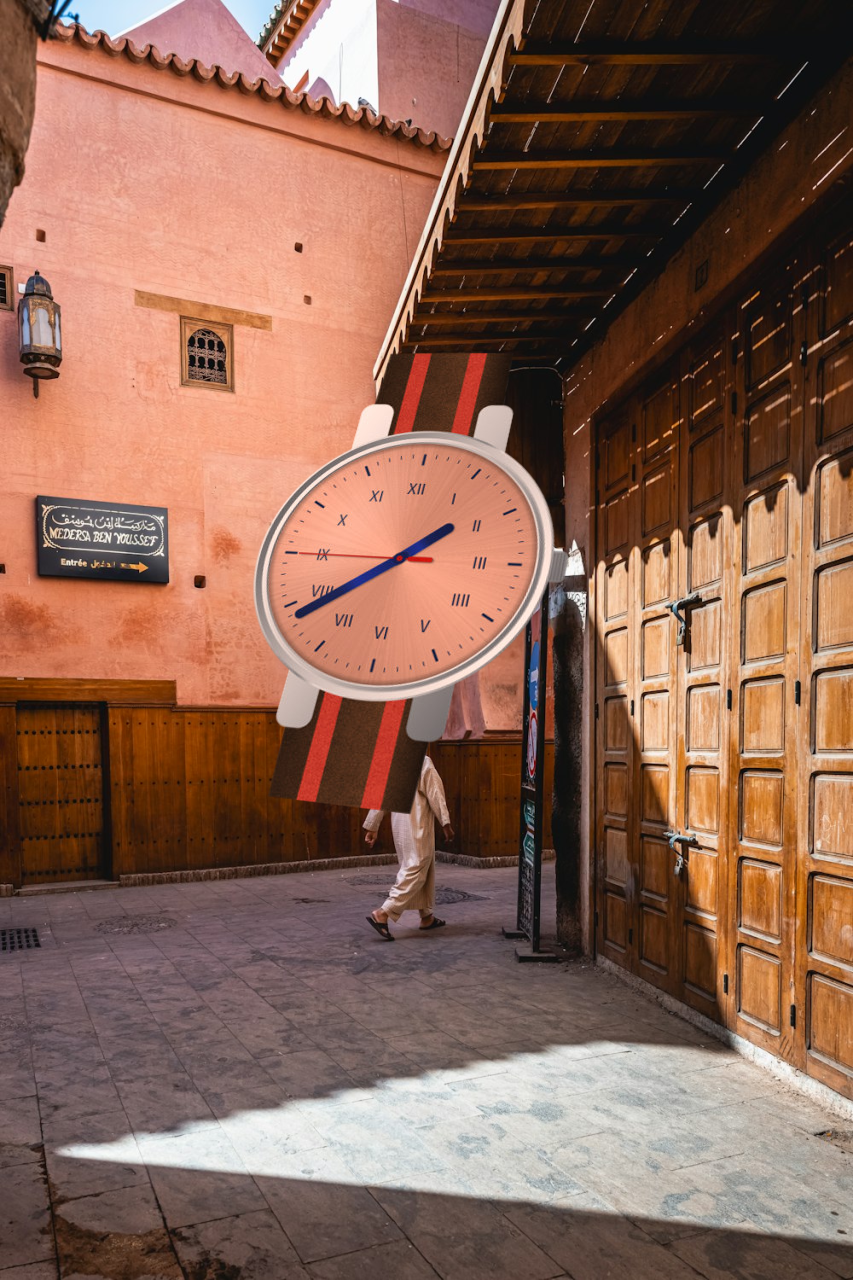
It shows 1.38.45
